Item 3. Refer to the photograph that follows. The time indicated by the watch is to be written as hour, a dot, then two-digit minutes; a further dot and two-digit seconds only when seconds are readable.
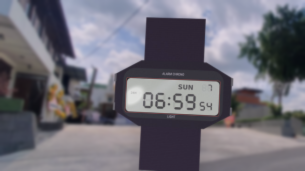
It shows 6.59.54
